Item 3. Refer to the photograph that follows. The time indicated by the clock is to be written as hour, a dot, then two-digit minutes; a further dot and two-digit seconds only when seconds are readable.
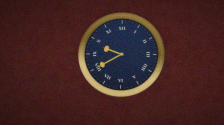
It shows 9.40
